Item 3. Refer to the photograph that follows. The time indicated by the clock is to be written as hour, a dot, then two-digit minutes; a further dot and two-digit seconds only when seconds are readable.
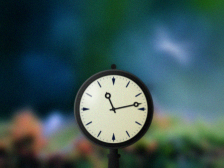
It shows 11.13
